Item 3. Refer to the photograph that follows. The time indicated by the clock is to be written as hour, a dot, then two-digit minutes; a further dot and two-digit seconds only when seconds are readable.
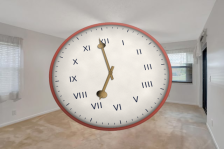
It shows 6.59
